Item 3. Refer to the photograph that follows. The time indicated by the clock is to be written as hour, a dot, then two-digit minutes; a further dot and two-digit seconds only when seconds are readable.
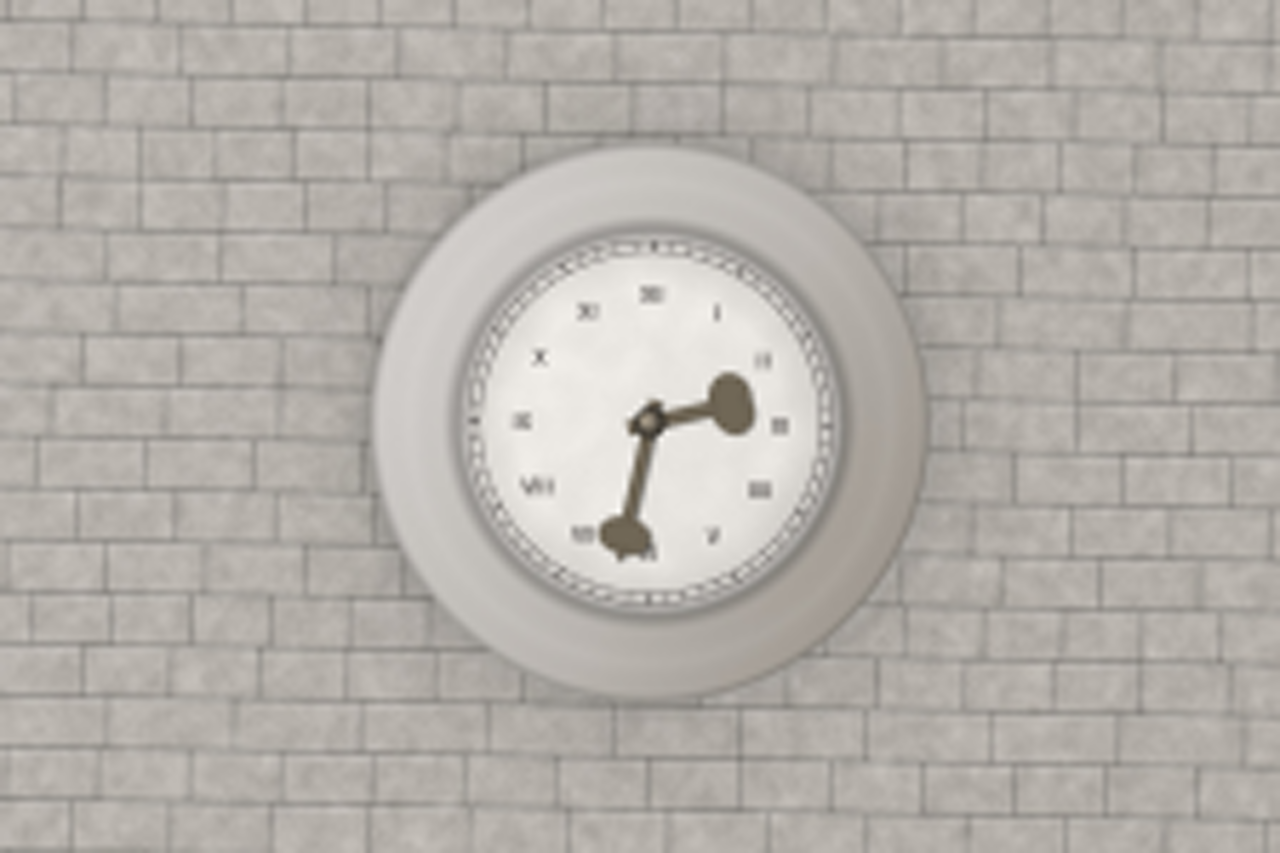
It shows 2.32
